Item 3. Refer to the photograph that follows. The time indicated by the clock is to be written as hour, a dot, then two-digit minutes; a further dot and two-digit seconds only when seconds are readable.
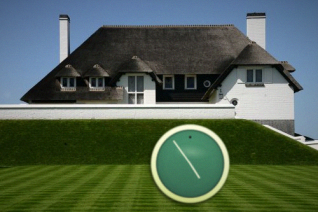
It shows 4.54
